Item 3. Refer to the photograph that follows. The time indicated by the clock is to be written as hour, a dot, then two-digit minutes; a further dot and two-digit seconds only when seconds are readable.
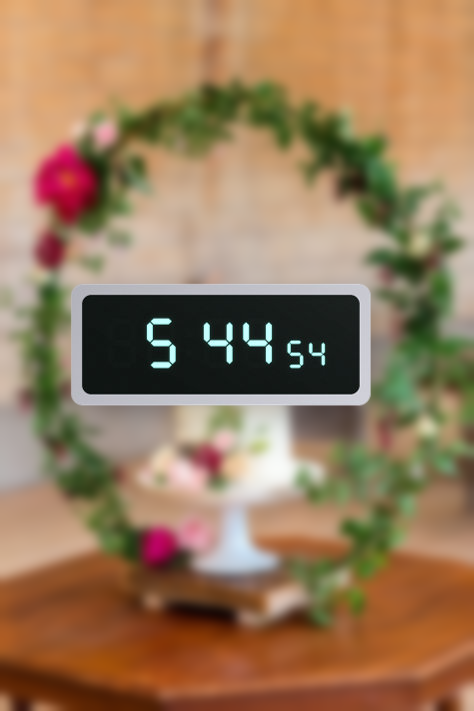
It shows 5.44.54
